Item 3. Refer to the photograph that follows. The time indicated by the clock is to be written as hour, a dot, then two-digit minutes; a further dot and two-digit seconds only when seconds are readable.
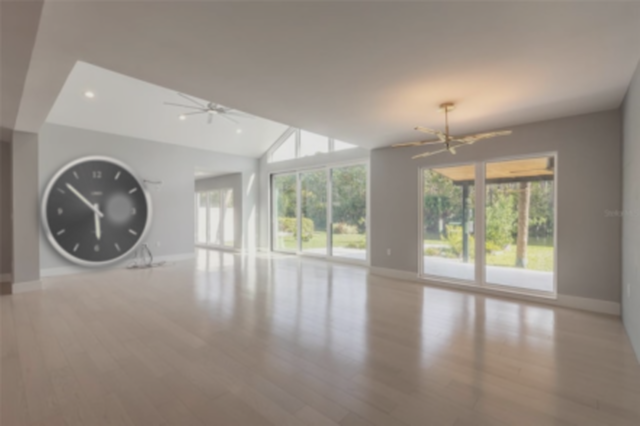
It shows 5.52
